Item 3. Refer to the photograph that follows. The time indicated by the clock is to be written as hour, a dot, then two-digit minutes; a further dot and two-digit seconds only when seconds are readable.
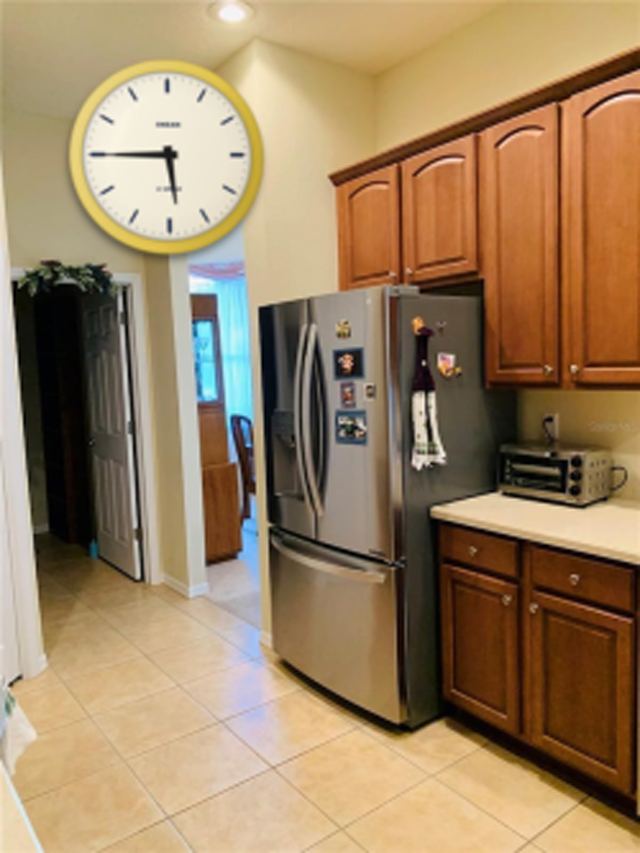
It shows 5.45
